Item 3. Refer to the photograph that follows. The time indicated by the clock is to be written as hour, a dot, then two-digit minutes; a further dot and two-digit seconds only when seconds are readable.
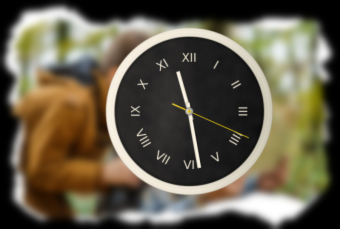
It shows 11.28.19
